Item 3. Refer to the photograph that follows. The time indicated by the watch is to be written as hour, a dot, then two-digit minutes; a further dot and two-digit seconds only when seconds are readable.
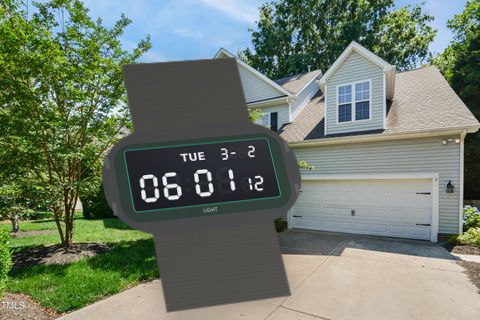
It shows 6.01.12
